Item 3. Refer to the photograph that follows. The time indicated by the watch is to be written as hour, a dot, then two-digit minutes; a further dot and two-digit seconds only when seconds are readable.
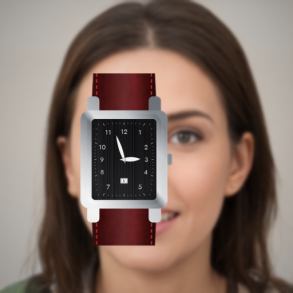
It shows 2.57
